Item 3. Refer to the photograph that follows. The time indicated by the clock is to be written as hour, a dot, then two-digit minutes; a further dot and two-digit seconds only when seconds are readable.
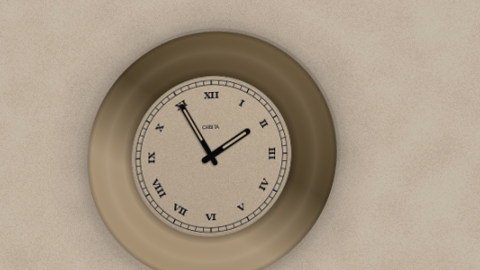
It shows 1.55
